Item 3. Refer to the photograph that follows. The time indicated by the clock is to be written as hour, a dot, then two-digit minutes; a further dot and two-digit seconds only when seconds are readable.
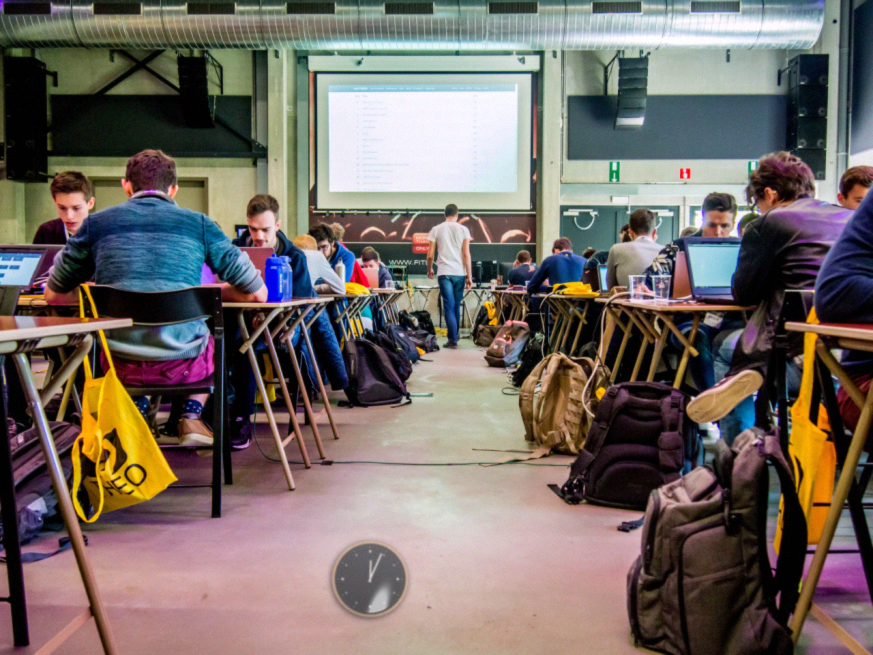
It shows 12.04
